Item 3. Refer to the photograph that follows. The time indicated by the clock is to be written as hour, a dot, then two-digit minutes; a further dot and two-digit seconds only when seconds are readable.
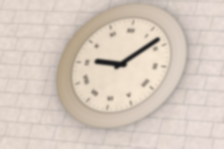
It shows 9.08
